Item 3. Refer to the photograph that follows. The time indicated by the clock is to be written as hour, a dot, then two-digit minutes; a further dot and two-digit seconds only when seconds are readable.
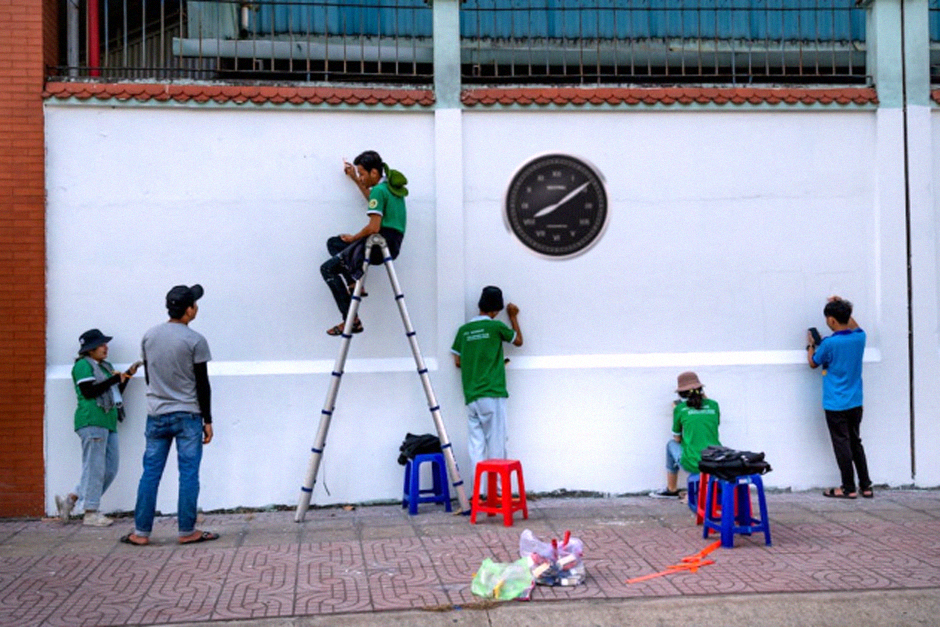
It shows 8.09
